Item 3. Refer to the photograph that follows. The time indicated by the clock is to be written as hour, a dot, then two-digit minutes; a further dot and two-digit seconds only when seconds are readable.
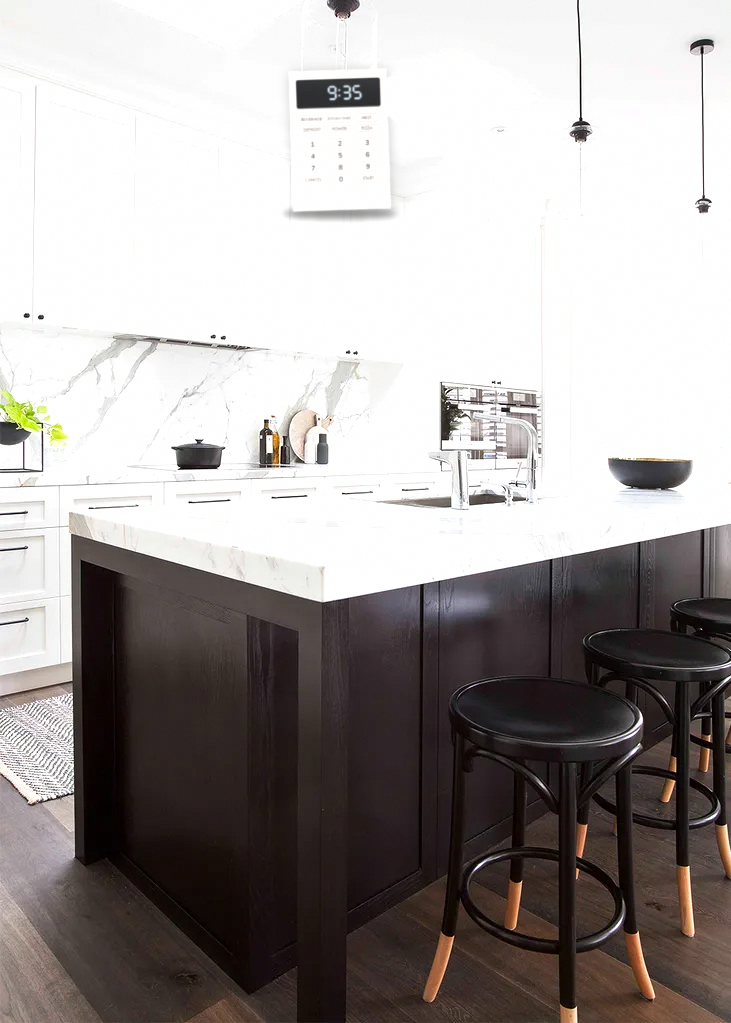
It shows 9.35
